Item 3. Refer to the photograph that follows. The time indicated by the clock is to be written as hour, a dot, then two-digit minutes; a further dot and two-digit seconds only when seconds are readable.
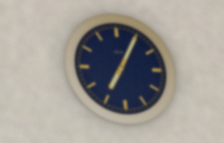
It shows 7.05
